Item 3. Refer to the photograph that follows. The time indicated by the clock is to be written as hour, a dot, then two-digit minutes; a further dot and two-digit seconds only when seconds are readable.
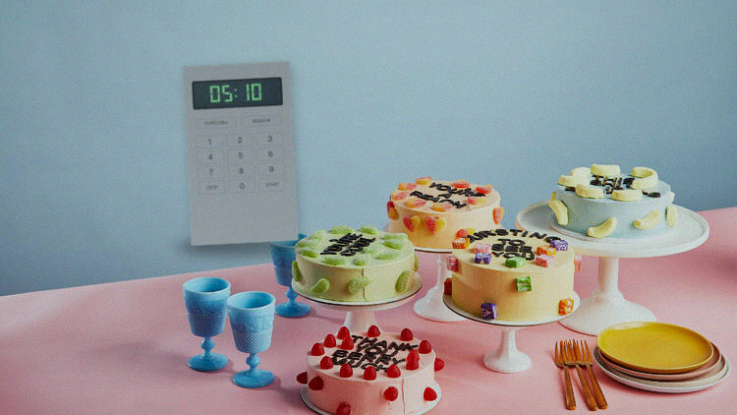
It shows 5.10
